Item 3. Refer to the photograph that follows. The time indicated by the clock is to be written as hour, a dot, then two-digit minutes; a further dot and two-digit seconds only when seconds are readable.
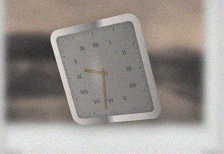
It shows 9.32
